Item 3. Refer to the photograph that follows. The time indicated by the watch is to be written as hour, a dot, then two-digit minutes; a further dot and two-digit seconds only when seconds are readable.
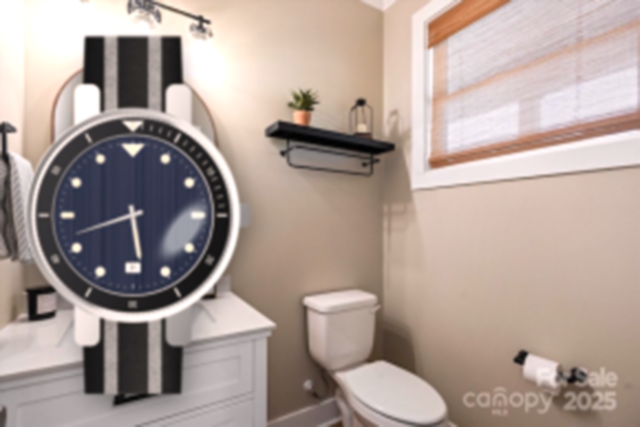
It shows 5.42
